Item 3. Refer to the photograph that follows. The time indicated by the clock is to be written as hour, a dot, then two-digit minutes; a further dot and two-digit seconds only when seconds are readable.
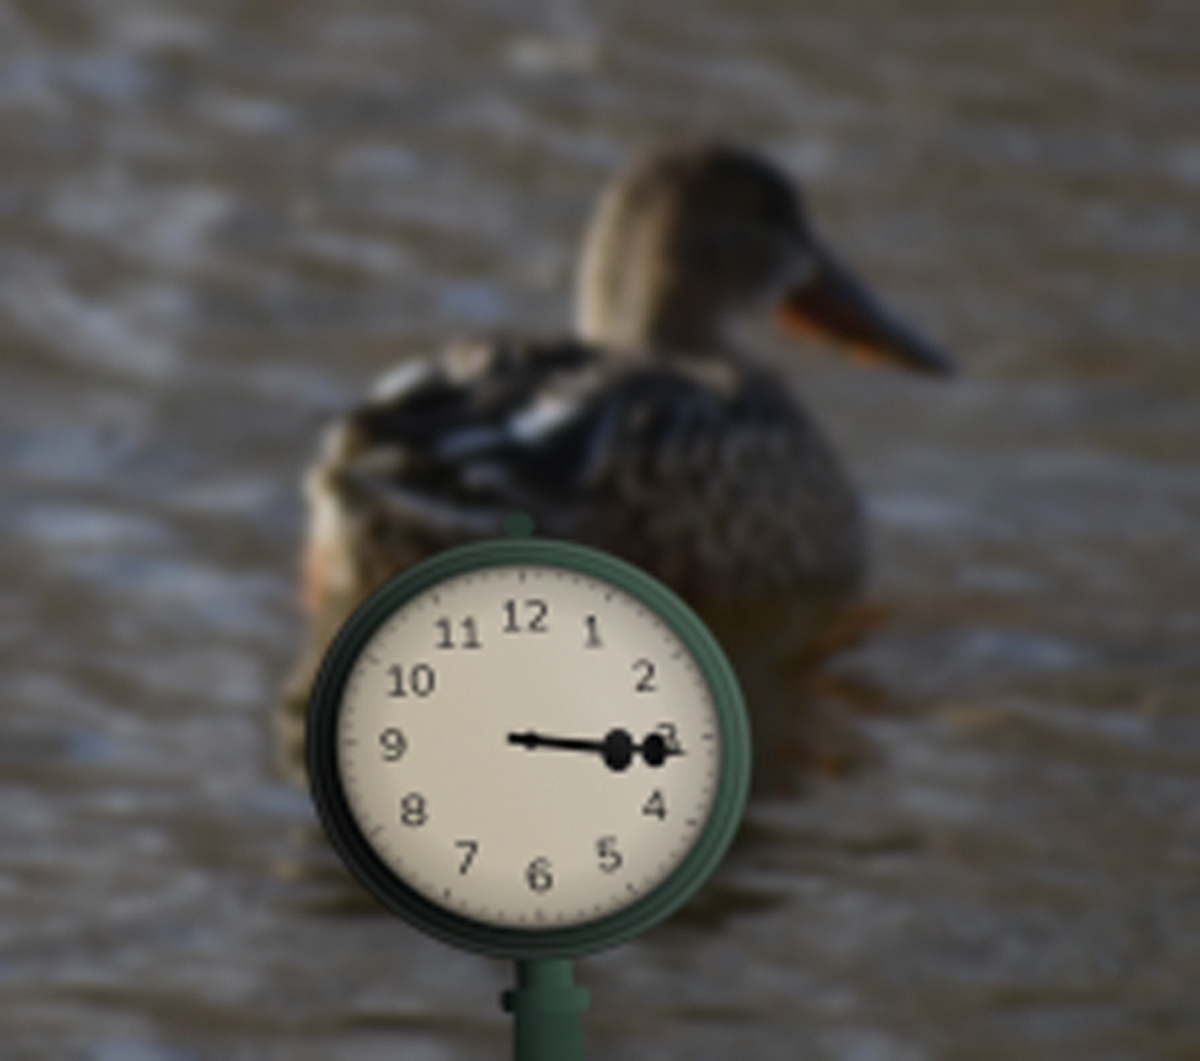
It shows 3.16
